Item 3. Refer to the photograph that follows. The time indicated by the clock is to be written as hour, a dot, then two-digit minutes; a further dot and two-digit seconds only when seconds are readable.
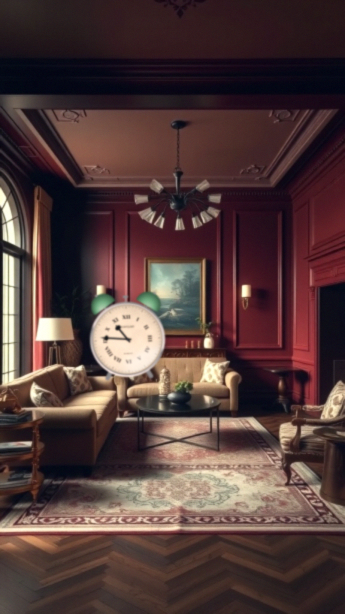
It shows 10.46
